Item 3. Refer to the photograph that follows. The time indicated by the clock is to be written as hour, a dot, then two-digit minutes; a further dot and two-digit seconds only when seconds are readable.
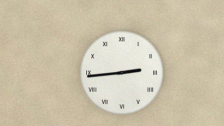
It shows 2.44
